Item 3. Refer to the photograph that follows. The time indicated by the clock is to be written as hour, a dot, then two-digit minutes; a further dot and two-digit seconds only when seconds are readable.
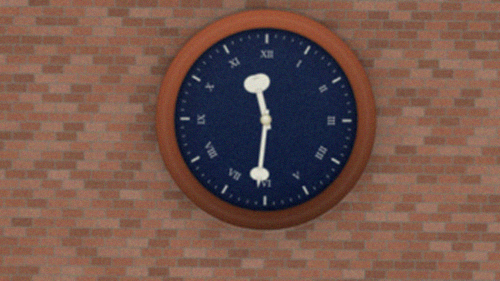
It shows 11.31
